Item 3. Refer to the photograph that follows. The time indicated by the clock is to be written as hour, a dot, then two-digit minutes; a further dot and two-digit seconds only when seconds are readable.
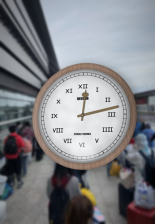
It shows 12.13
